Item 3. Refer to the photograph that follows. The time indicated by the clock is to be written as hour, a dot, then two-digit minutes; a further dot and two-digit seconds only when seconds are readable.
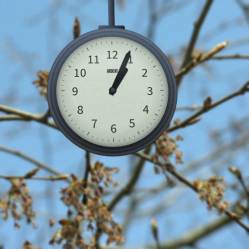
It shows 1.04
